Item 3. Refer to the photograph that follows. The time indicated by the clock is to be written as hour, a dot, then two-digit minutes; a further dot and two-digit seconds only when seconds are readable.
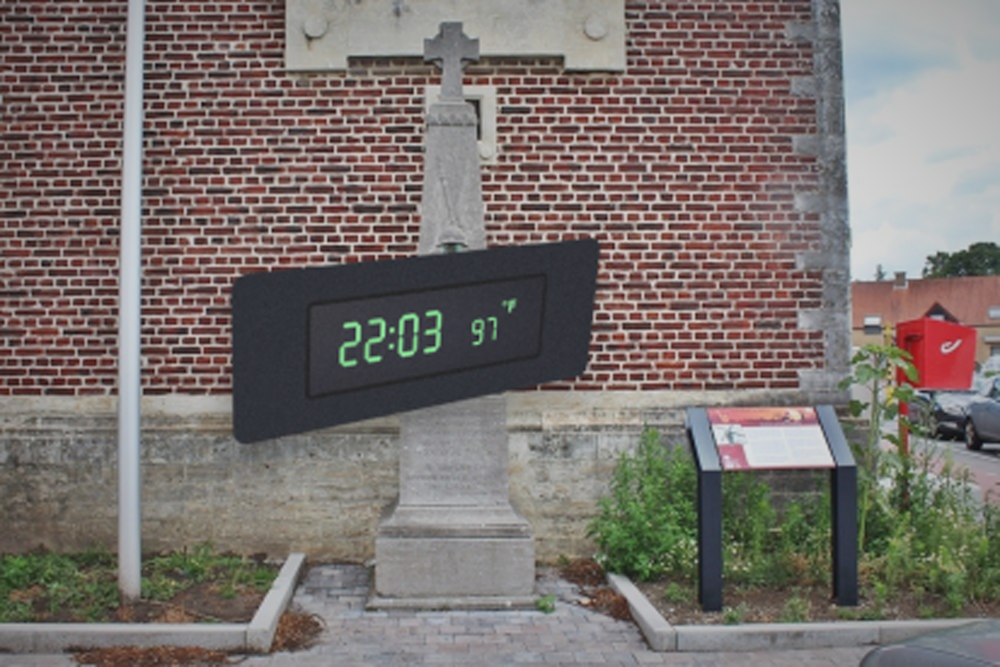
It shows 22.03
